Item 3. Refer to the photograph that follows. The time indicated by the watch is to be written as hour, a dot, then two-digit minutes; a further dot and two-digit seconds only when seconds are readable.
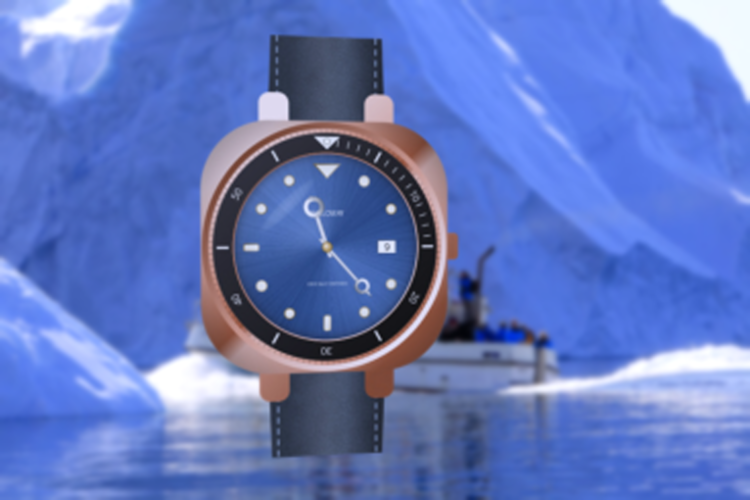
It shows 11.23
